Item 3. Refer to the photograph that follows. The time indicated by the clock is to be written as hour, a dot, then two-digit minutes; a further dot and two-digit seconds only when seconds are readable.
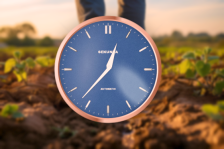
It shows 12.37
